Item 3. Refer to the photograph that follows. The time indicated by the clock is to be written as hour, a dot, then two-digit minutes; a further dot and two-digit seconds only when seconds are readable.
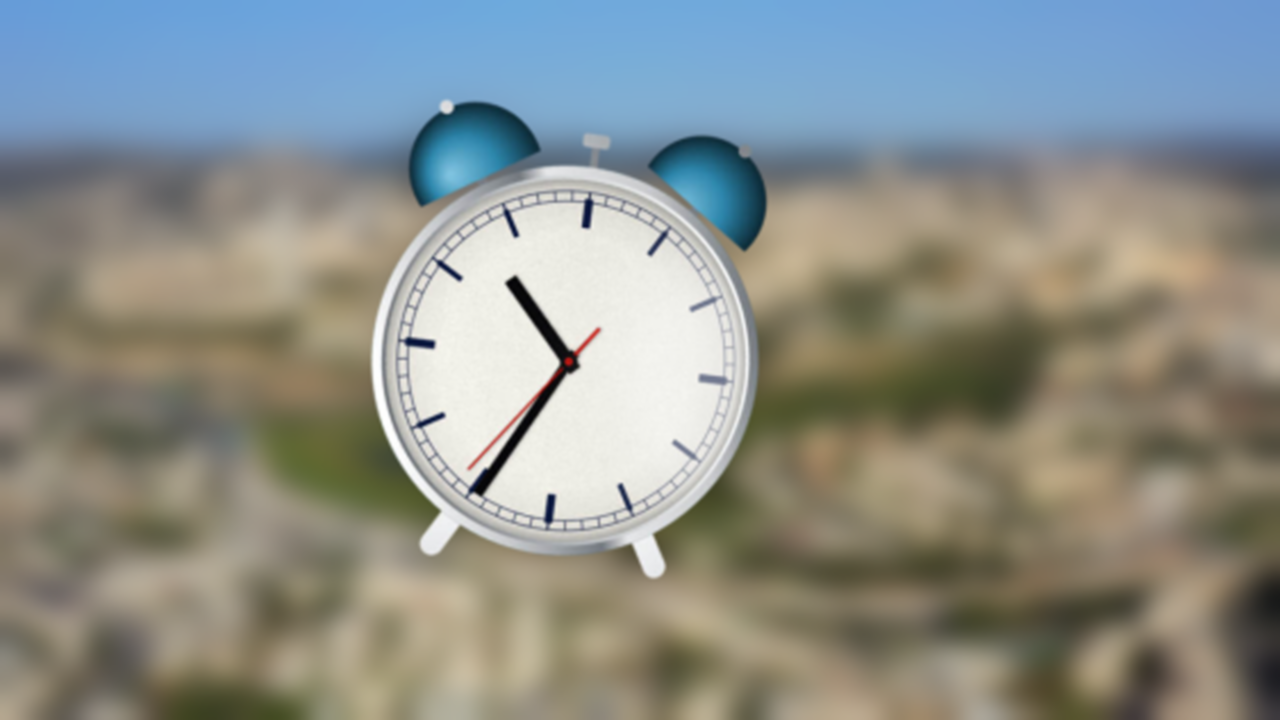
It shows 10.34.36
